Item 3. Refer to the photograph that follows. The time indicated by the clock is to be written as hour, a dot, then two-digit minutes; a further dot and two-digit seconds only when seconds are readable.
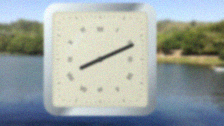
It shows 8.11
